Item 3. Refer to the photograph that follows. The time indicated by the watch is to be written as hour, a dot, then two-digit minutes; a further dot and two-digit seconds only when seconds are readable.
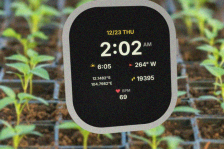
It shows 2.02
